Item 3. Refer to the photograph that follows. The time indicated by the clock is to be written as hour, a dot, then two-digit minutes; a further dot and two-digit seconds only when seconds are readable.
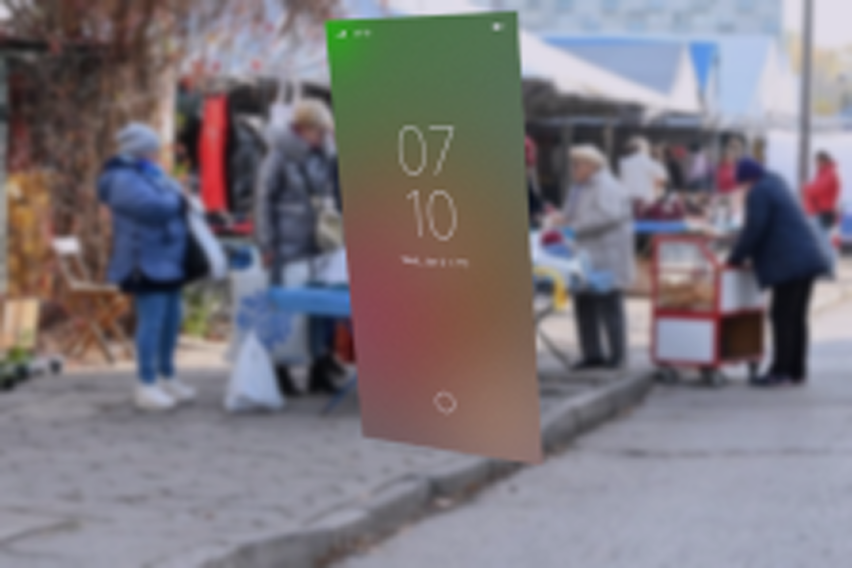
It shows 7.10
